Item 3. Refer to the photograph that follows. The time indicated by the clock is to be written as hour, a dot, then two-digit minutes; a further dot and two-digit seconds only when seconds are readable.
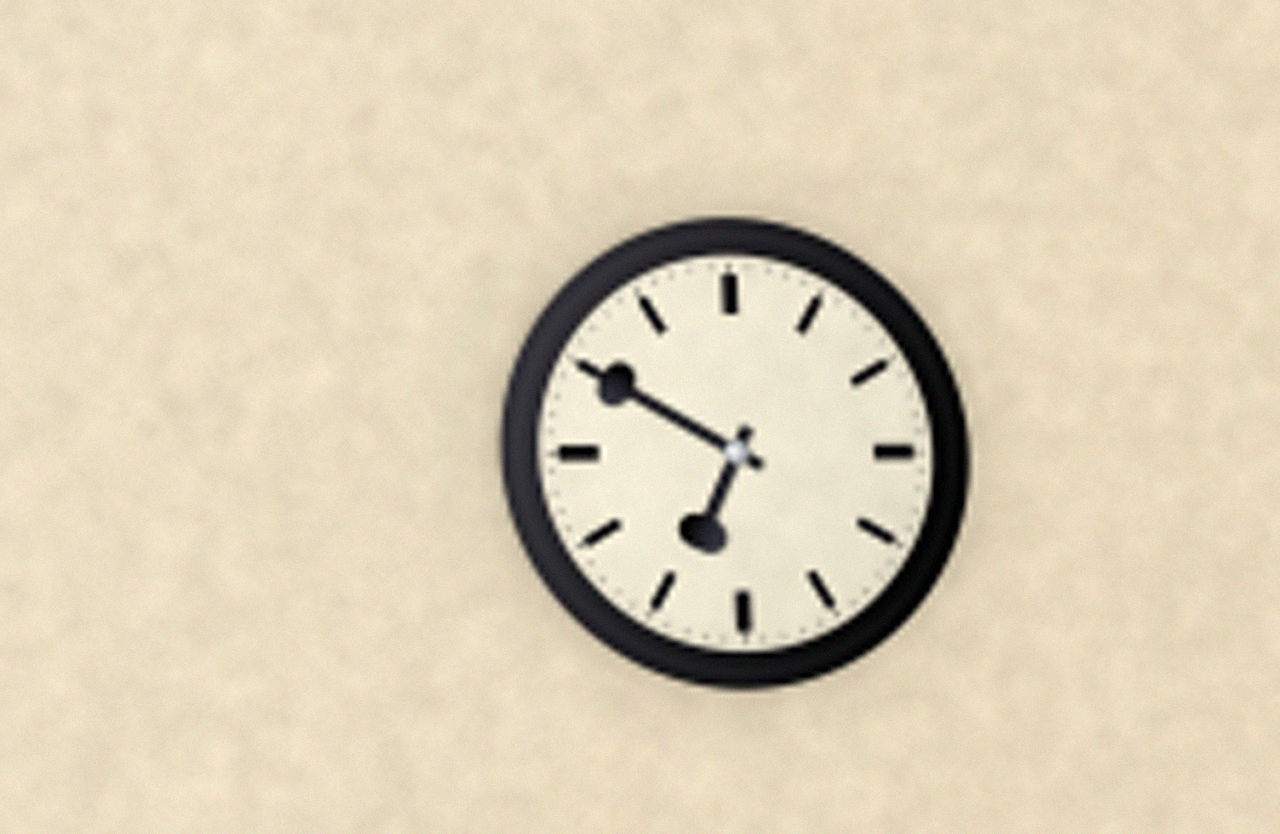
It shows 6.50
